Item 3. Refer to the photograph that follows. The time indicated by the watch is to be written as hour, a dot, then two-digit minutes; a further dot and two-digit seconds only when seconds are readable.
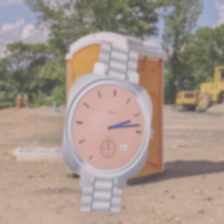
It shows 2.13
